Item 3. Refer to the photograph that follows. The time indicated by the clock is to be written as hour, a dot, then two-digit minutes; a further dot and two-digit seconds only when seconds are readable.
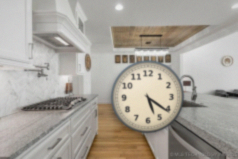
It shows 5.21
